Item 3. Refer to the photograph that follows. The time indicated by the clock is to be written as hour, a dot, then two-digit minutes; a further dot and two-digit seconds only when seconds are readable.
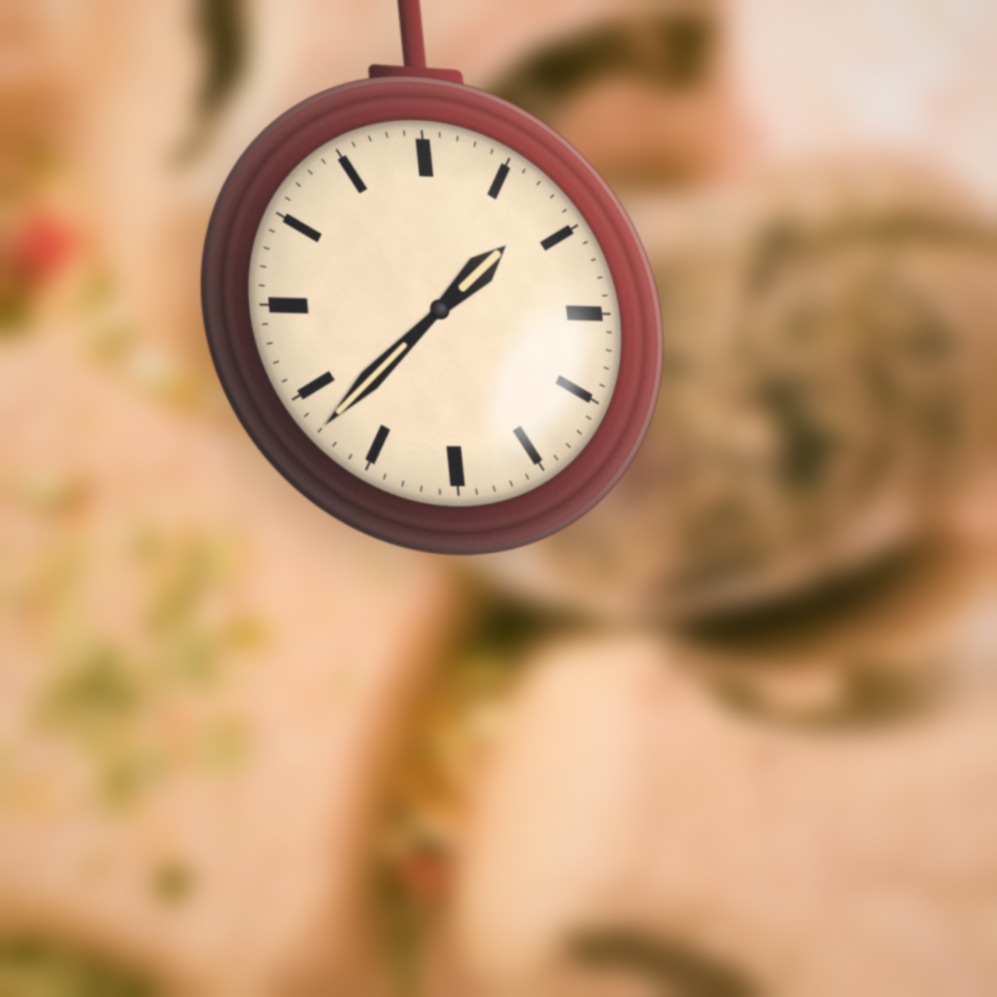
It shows 1.38
